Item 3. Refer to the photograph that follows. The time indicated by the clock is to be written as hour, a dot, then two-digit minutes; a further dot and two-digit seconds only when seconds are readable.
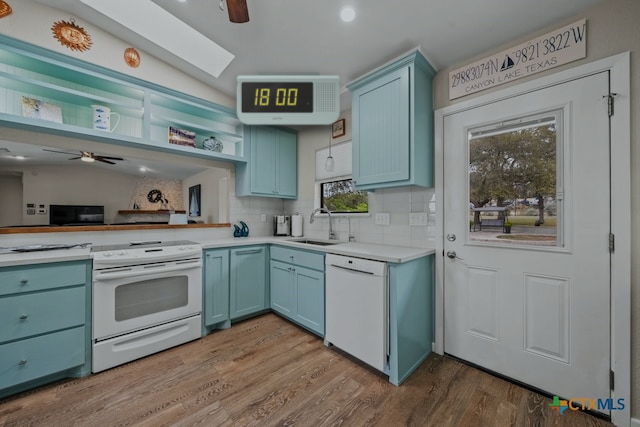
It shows 18.00
